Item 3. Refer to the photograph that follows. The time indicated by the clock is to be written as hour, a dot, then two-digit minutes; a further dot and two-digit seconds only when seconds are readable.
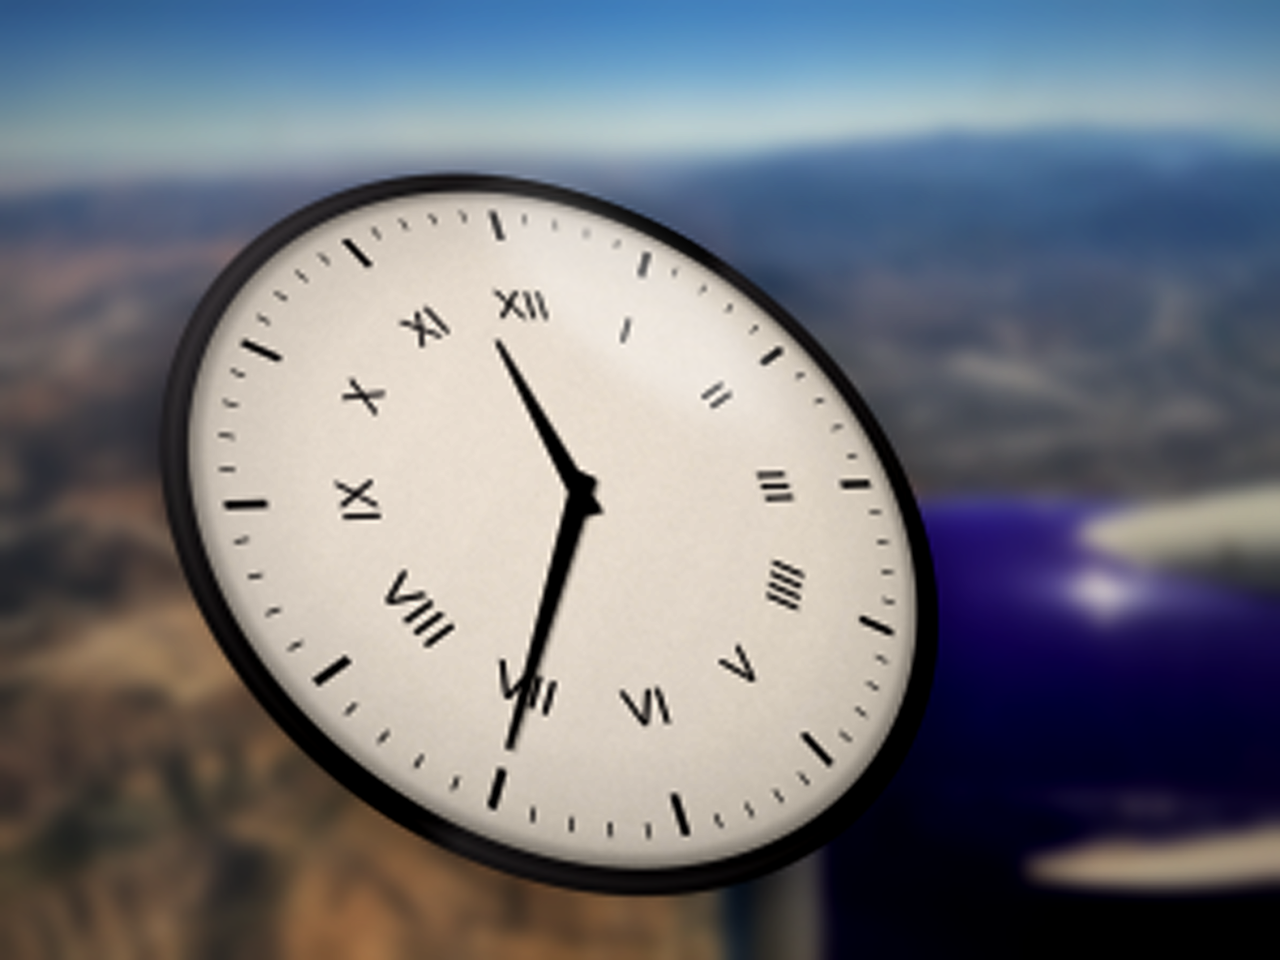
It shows 11.35
